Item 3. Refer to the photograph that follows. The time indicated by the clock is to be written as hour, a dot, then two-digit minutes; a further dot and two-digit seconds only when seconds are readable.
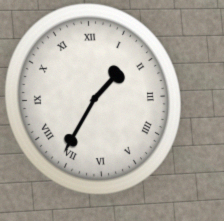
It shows 1.36
